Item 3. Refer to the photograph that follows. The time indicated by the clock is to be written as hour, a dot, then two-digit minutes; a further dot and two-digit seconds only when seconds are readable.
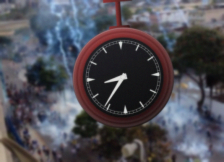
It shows 8.36
